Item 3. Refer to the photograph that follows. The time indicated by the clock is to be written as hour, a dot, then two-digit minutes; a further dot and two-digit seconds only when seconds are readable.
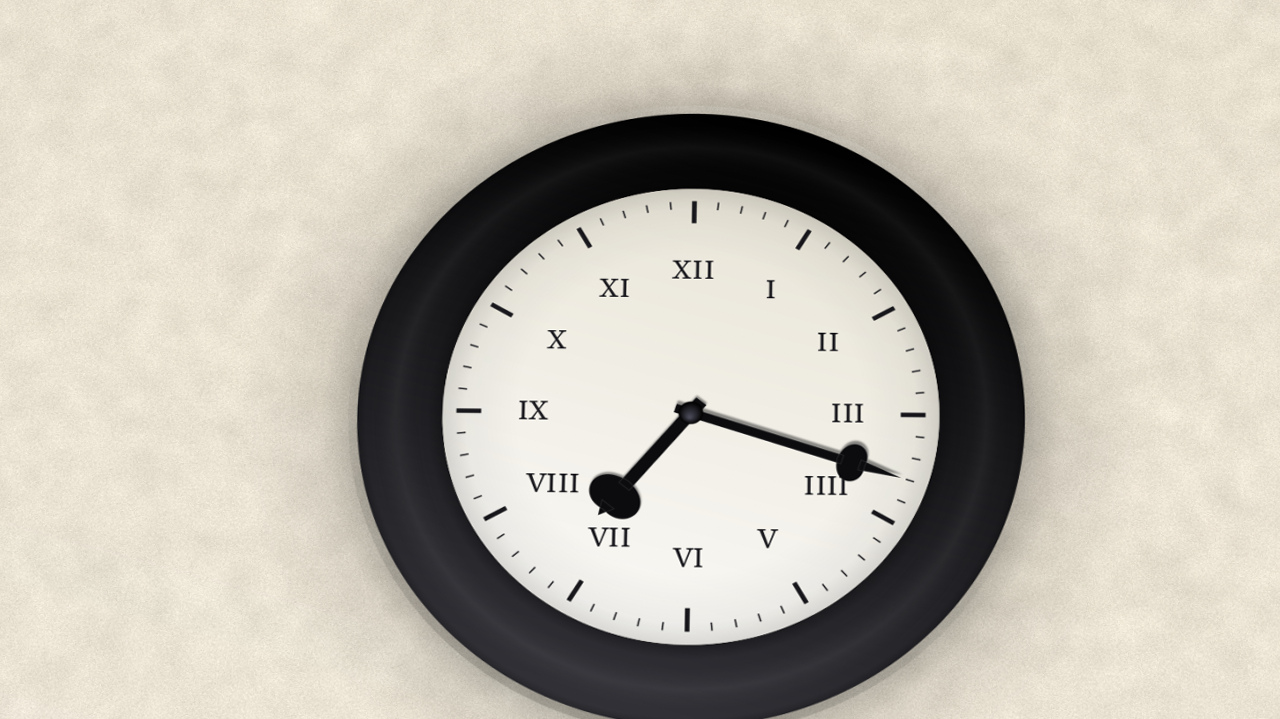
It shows 7.18
